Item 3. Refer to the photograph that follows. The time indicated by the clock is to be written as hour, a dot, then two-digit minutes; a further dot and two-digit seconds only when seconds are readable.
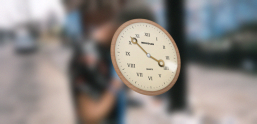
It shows 3.52
